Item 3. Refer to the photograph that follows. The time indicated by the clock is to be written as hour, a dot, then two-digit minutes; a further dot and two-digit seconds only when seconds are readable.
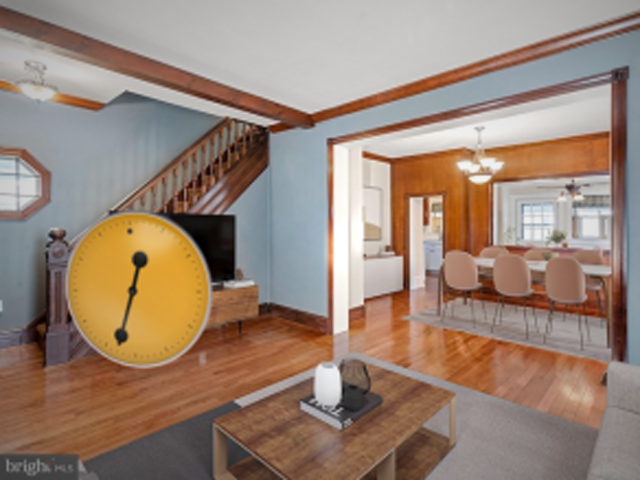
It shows 12.33
